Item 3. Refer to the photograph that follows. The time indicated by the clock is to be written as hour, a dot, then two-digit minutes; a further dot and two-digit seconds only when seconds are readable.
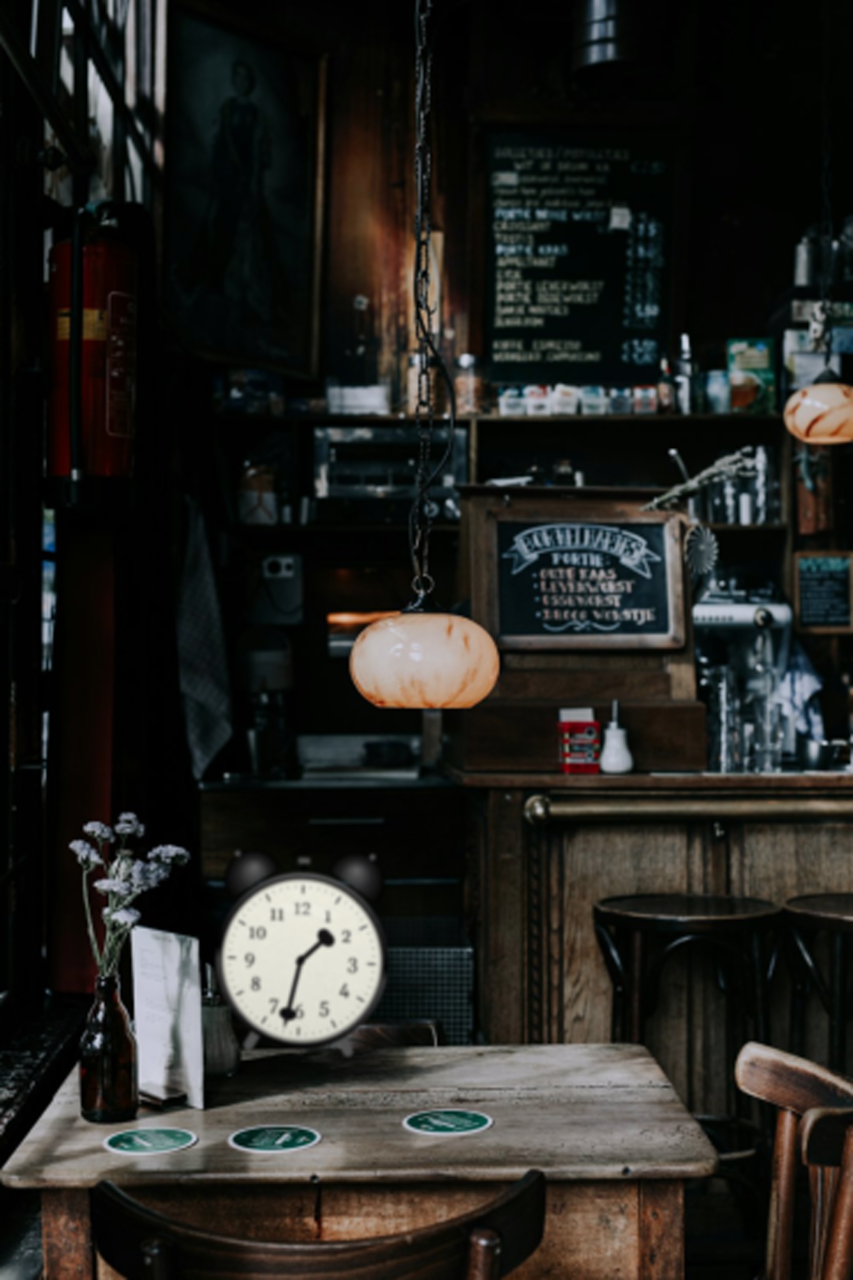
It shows 1.32
